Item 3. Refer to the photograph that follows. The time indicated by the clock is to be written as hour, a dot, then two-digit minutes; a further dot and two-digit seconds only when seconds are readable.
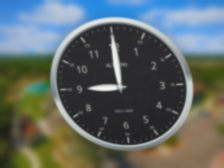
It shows 9.00
